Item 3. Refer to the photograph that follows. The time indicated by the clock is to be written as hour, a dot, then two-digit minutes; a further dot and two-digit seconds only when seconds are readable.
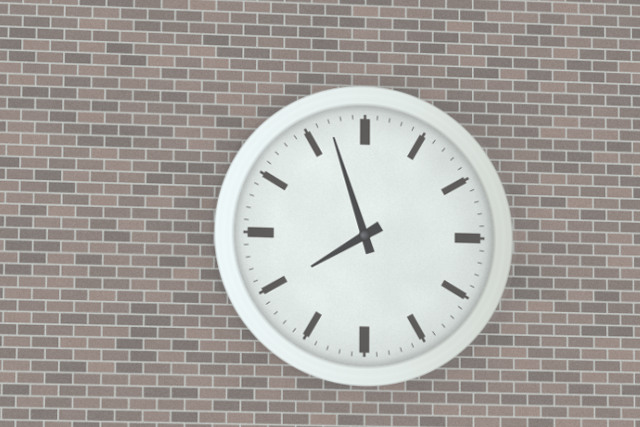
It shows 7.57
